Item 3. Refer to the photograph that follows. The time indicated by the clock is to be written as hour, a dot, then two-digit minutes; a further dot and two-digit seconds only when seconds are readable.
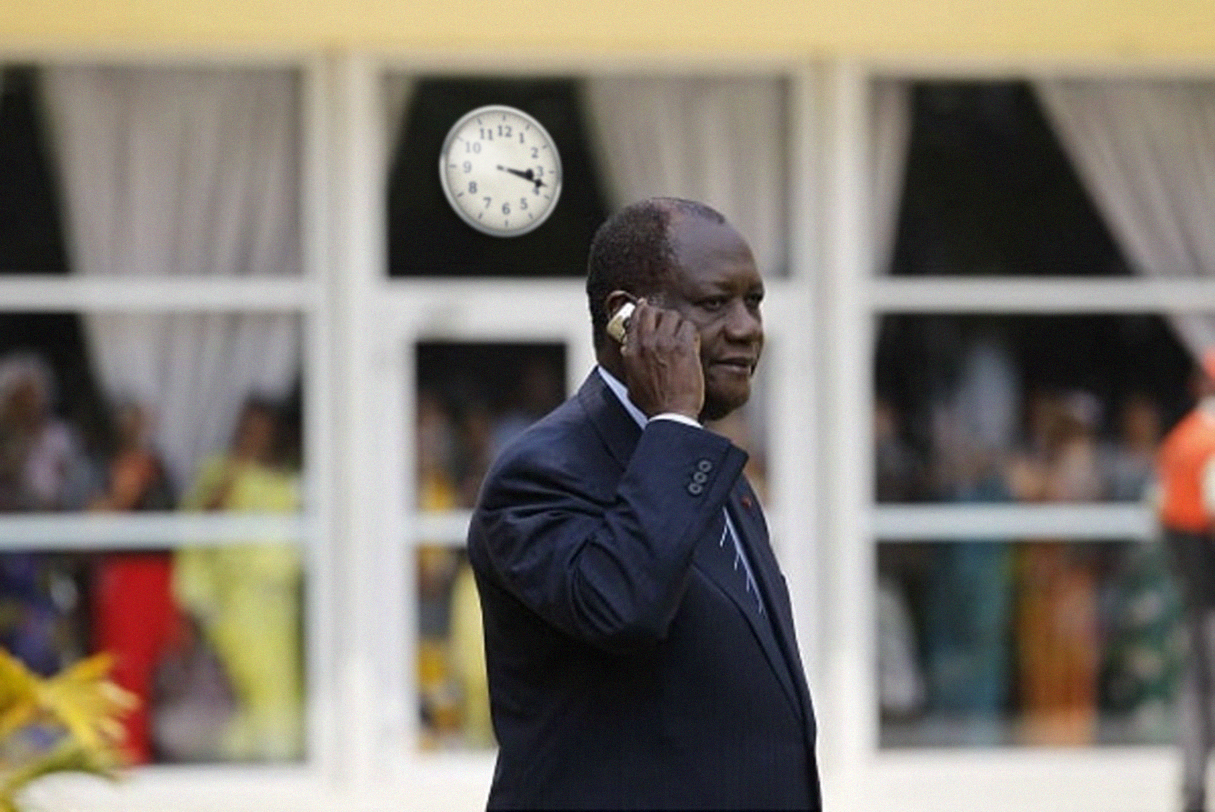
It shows 3.18
